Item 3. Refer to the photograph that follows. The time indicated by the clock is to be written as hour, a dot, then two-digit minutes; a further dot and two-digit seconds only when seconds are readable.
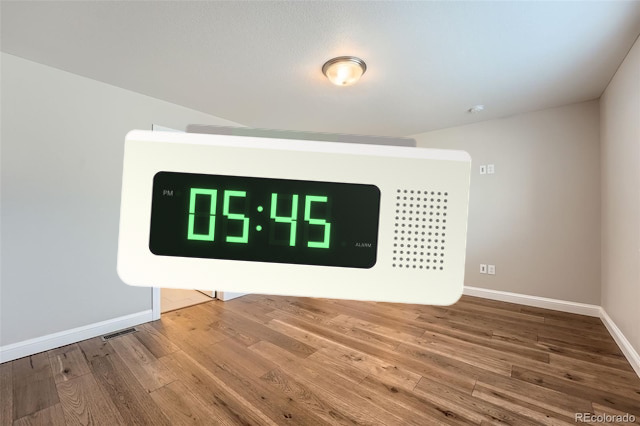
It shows 5.45
